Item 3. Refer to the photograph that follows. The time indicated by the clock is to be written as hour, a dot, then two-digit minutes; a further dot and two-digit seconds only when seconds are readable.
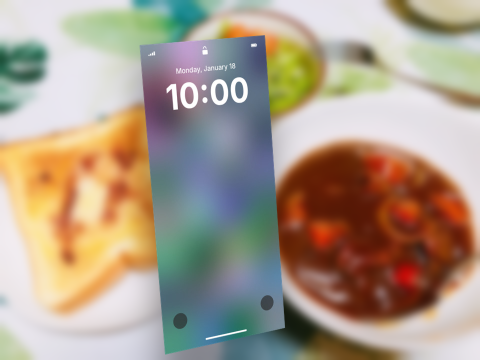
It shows 10.00
